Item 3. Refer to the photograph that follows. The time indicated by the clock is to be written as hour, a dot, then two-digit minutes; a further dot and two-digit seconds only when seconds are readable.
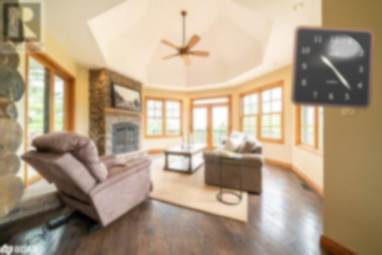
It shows 10.23
